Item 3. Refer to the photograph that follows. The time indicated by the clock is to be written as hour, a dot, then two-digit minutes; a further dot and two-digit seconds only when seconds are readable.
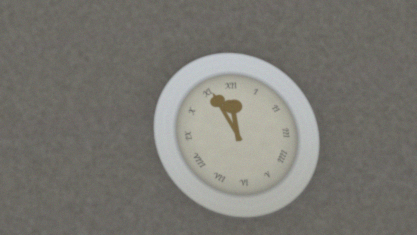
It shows 11.56
